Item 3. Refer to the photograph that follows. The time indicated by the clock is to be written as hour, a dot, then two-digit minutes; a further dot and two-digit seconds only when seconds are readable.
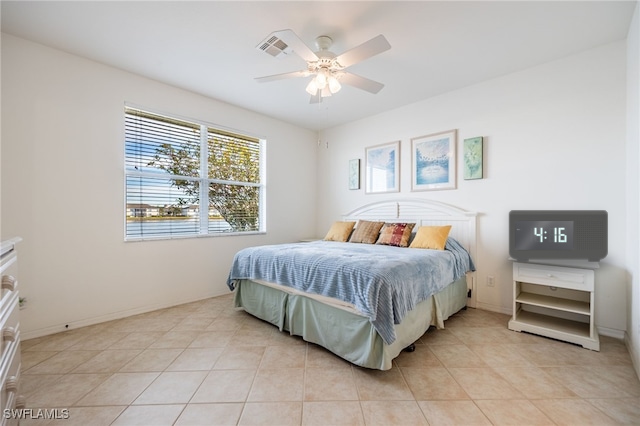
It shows 4.16
